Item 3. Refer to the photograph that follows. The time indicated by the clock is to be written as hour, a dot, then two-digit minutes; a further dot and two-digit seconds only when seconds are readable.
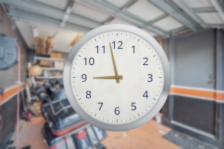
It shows 8.58
